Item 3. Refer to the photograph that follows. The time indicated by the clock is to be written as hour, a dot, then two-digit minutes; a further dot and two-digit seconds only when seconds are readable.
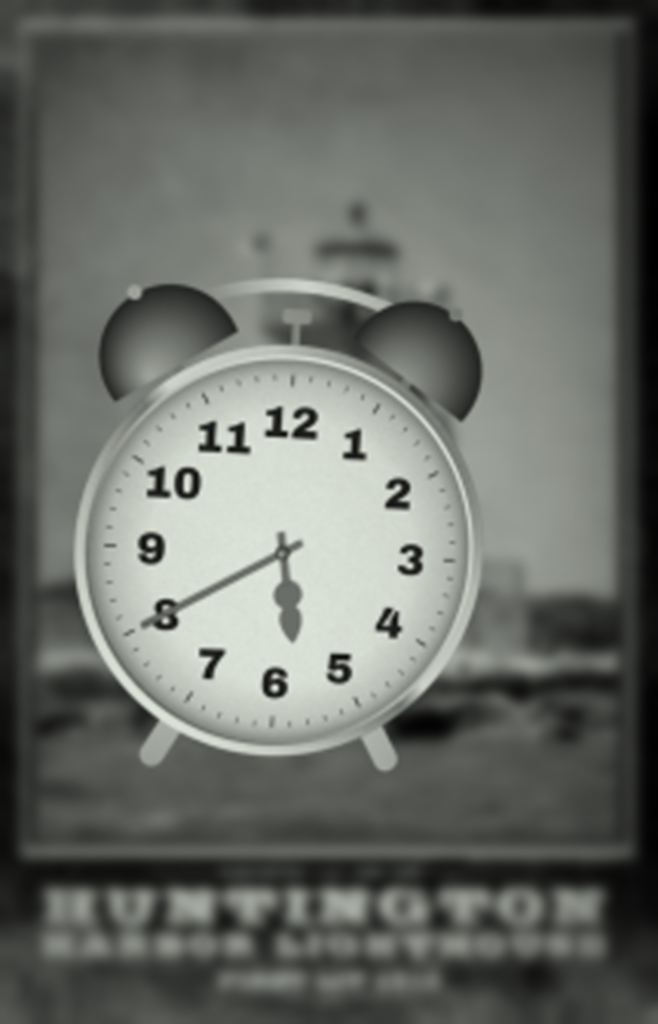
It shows 5.40
